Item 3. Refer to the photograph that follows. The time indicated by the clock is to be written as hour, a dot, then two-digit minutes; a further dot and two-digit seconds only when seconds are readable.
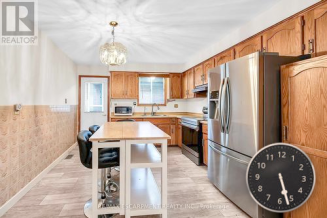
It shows 5.27
